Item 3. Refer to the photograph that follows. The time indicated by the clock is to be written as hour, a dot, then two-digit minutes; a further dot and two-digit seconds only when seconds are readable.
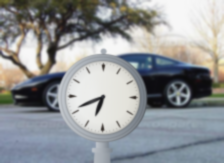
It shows 6.41
